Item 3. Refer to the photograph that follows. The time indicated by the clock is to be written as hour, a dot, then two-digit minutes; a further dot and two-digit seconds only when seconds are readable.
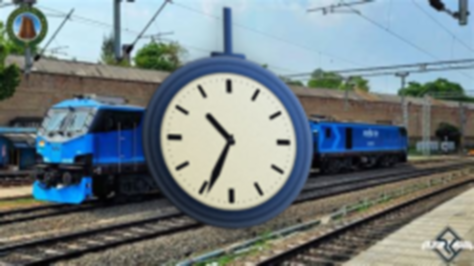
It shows 10.34
